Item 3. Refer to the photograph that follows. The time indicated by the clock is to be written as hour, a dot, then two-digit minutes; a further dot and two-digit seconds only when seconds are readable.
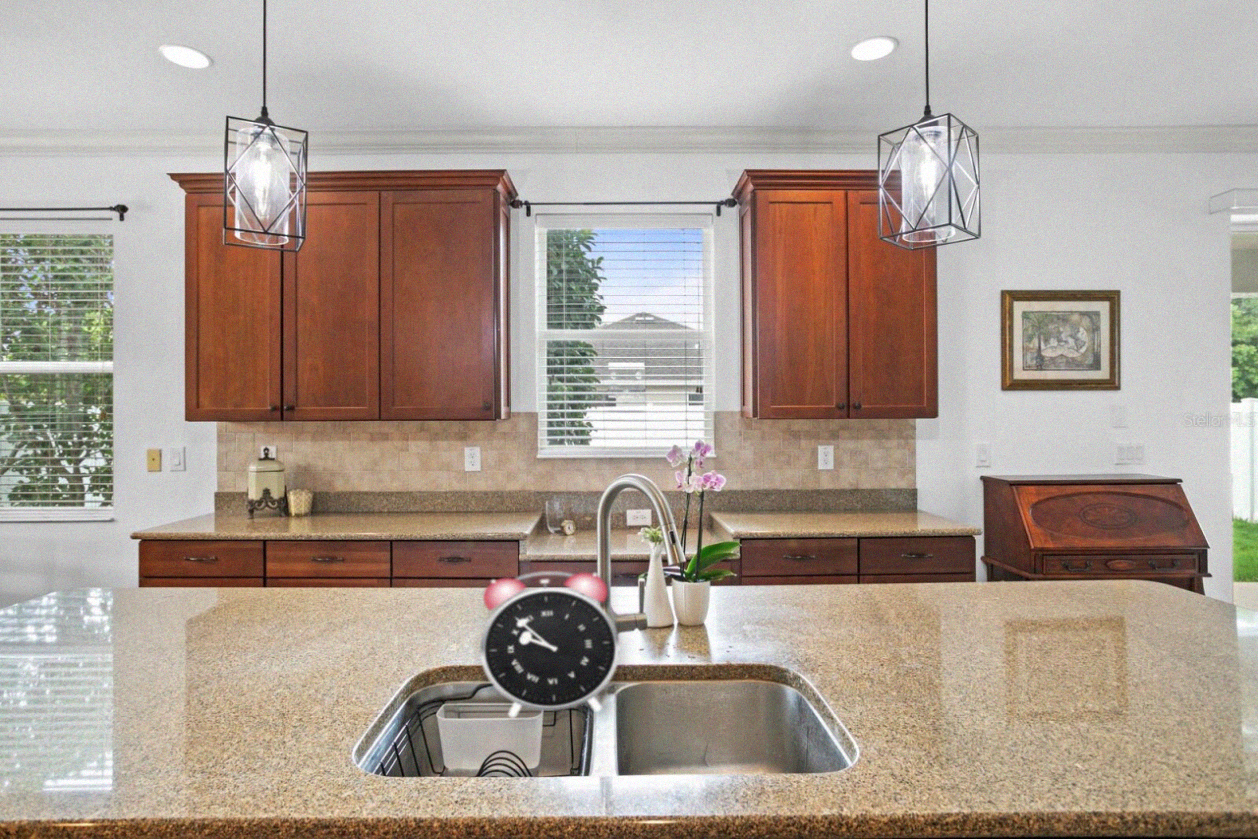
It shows 9.53
